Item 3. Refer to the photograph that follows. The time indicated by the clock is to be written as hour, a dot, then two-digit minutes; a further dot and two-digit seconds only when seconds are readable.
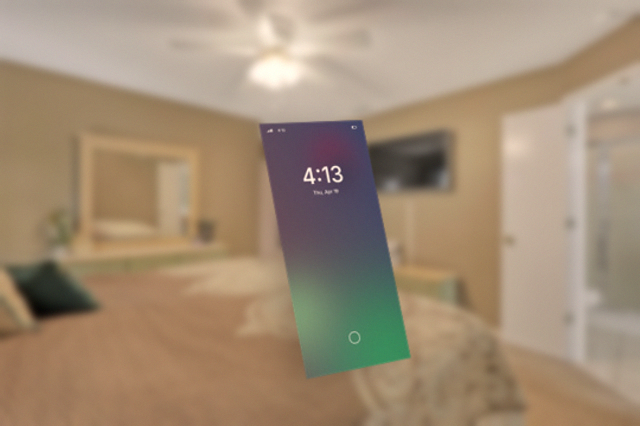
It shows 4.13
